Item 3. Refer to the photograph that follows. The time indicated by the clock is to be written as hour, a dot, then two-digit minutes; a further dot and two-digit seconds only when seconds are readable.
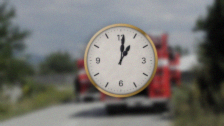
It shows 1.01
